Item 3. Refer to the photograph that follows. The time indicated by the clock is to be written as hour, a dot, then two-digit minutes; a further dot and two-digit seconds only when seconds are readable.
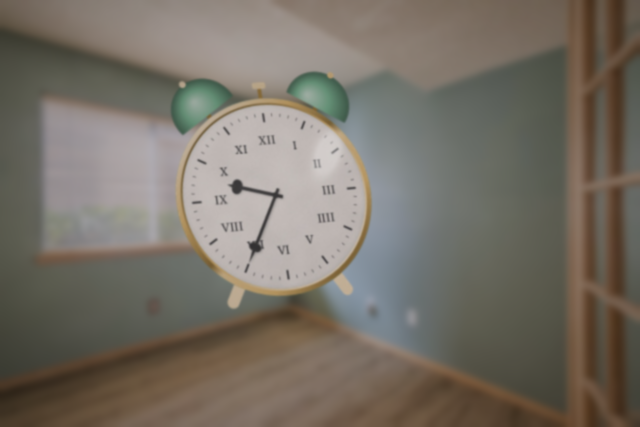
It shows 9.35
